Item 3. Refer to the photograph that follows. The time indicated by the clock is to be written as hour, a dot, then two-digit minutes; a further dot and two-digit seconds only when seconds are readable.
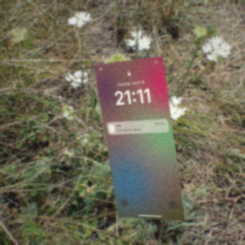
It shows 21.11
